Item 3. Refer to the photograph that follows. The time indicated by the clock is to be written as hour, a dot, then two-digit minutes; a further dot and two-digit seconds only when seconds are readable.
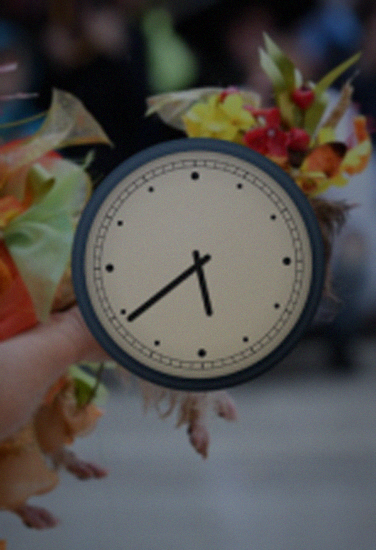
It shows 5.39
